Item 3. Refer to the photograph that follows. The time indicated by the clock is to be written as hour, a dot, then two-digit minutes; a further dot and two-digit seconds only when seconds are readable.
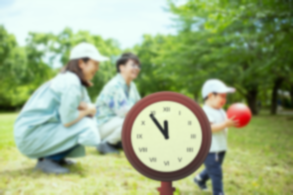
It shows 11.54
